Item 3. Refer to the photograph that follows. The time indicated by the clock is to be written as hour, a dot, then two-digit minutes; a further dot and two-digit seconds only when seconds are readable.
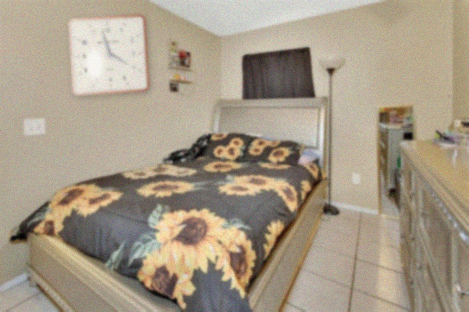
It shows 3.58
